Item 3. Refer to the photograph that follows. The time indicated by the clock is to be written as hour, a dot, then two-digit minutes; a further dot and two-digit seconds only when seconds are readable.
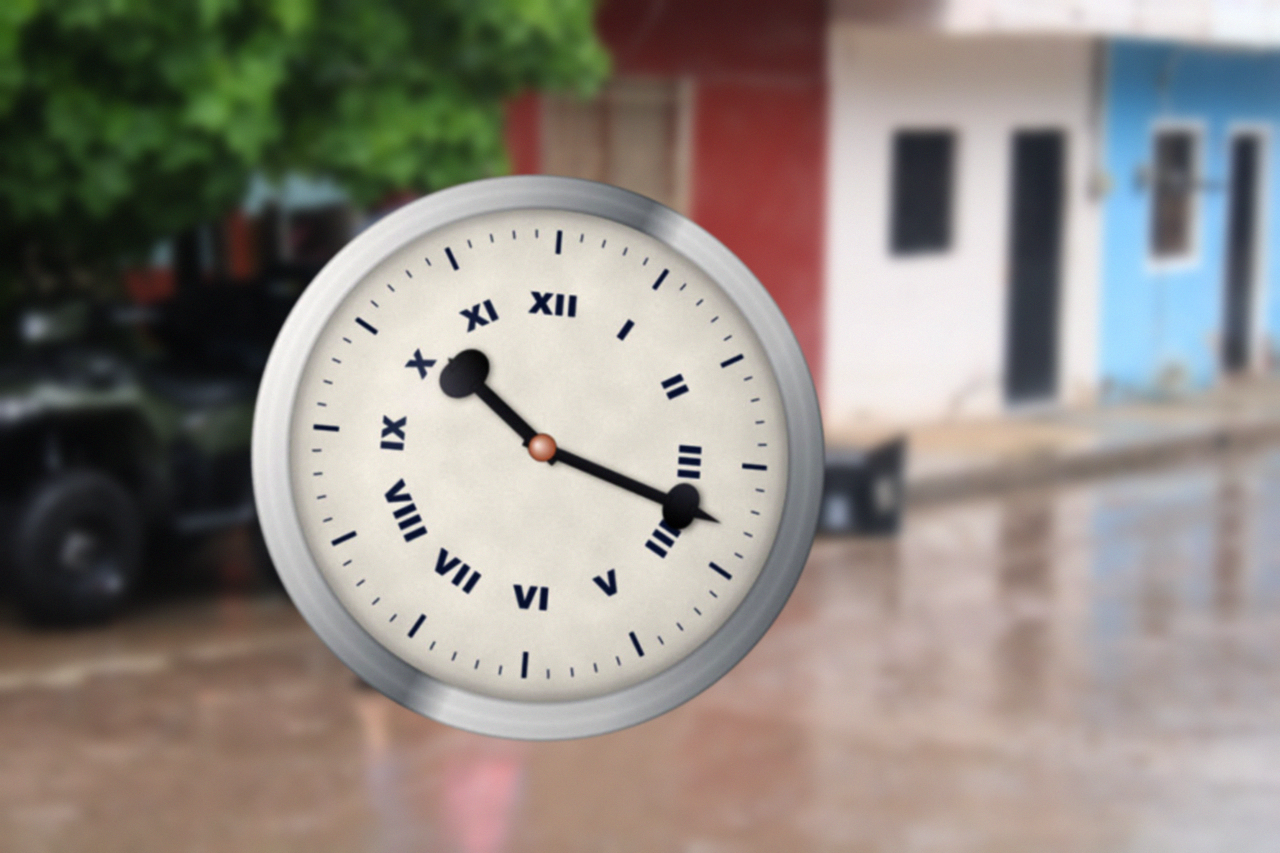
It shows 10.18
